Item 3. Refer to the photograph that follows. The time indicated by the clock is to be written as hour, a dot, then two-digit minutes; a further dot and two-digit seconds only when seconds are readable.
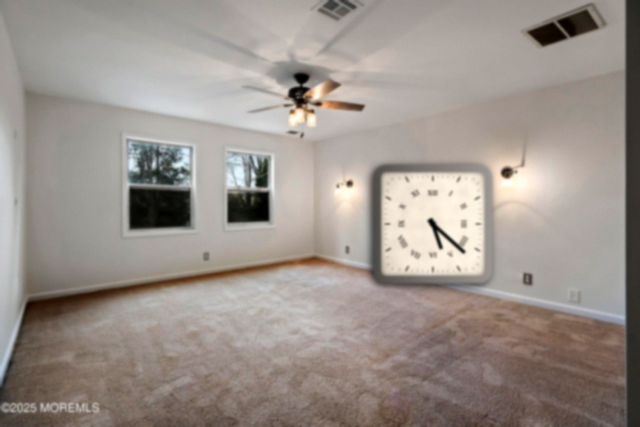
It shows 5.22
